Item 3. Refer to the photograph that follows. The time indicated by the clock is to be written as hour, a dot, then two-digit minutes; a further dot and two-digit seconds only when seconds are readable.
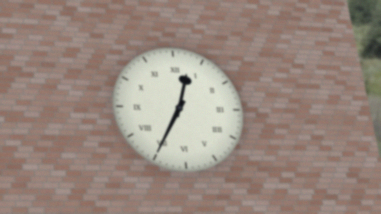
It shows 12.35
